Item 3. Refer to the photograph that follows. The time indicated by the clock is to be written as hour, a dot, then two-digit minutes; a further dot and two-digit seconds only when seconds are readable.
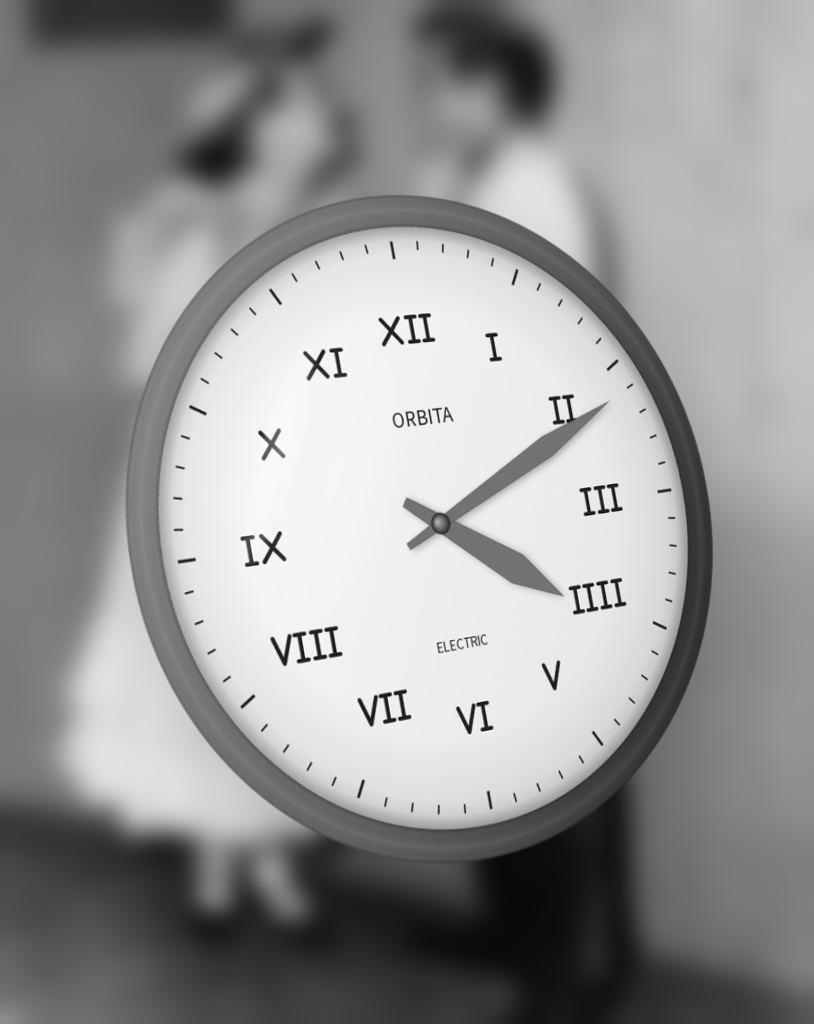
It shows 4.11
